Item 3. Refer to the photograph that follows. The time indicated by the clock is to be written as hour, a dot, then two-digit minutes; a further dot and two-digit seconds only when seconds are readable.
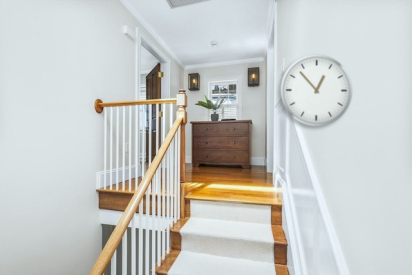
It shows 12.53
